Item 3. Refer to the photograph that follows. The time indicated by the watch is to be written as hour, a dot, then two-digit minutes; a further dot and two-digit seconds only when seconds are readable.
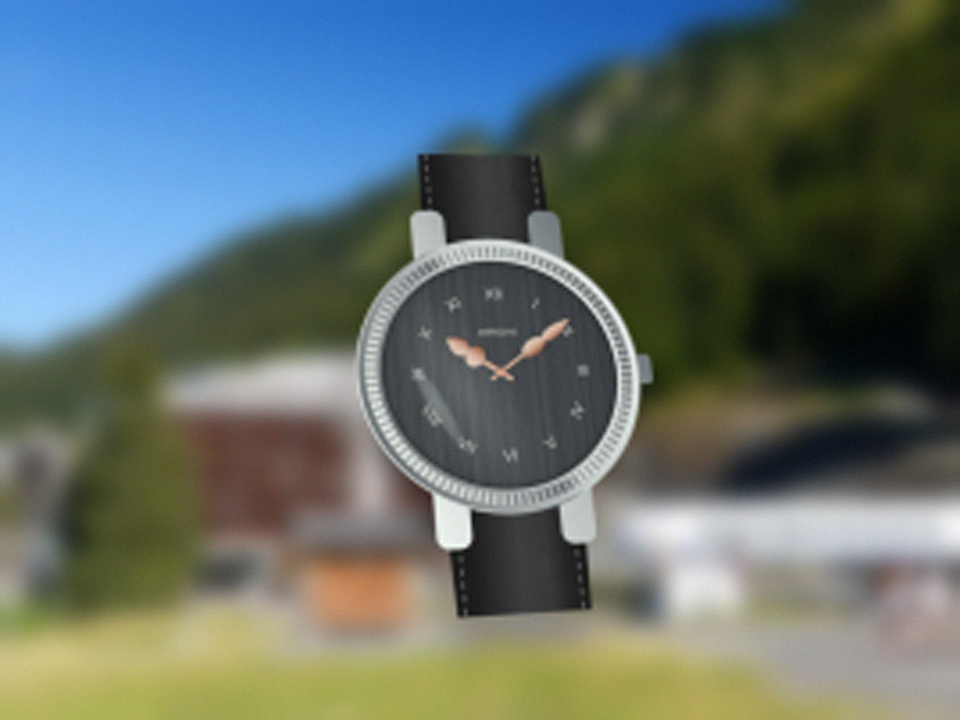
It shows 10.09
